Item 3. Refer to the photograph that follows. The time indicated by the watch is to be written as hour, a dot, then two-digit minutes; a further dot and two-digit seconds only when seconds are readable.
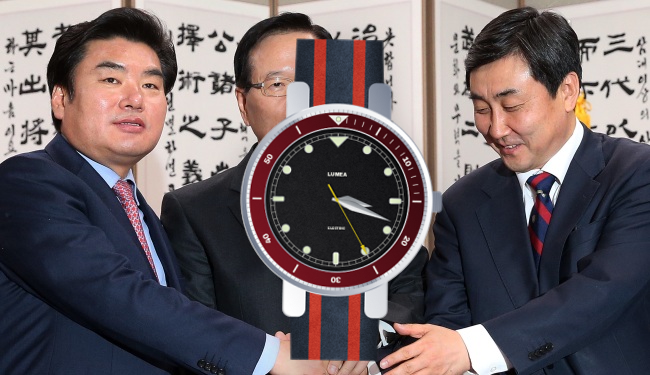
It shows 3.18.25
